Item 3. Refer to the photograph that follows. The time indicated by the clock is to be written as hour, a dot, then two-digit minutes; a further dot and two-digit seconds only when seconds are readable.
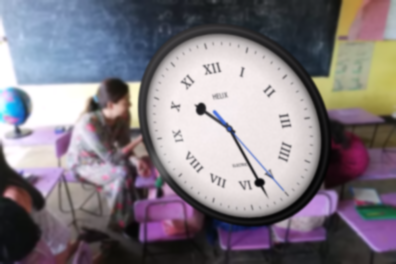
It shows 10.27.25
